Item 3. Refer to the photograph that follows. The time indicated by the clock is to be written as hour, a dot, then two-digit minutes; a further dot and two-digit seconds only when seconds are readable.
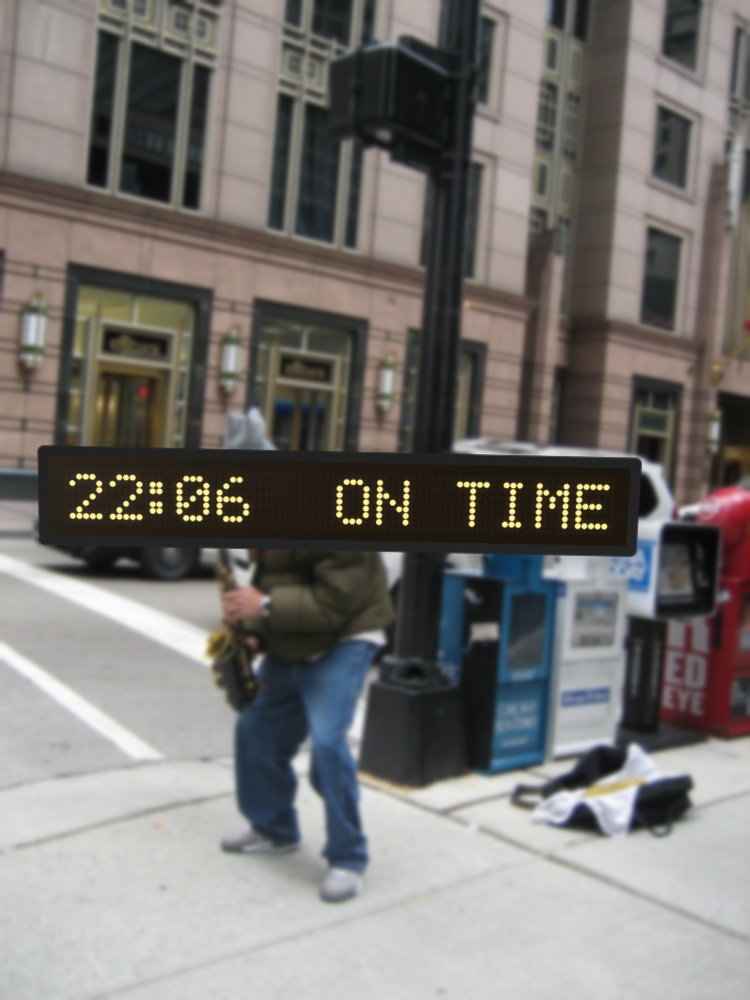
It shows 22.06
